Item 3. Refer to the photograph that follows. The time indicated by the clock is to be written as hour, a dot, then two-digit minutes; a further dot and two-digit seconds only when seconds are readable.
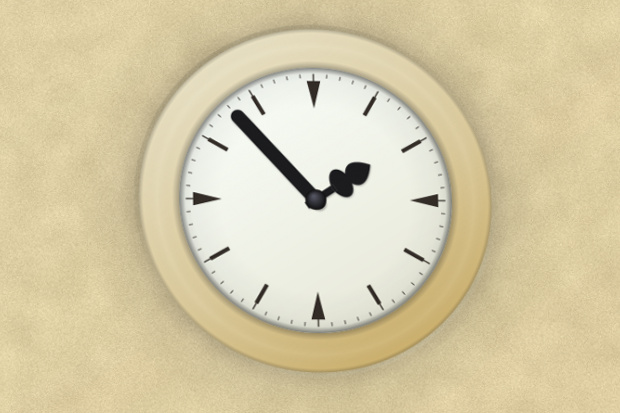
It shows 1.53
